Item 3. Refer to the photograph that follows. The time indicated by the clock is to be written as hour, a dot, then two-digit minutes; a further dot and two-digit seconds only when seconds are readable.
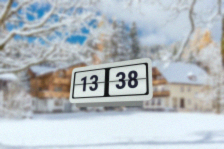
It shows 13.38
